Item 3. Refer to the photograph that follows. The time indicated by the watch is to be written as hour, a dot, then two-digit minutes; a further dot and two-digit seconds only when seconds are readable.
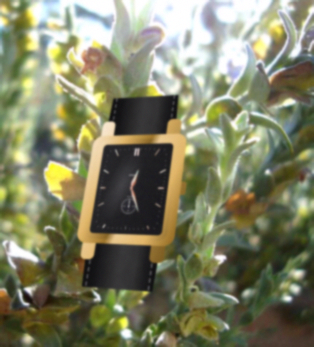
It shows 12.26
